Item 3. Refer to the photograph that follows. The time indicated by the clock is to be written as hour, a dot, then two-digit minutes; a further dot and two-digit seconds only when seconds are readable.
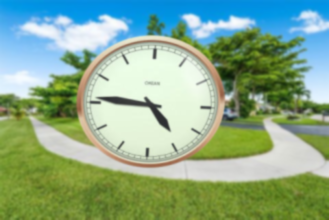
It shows 4.46
